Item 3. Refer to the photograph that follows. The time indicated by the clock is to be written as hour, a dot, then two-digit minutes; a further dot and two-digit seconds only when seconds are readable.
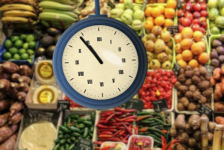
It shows 10.54
